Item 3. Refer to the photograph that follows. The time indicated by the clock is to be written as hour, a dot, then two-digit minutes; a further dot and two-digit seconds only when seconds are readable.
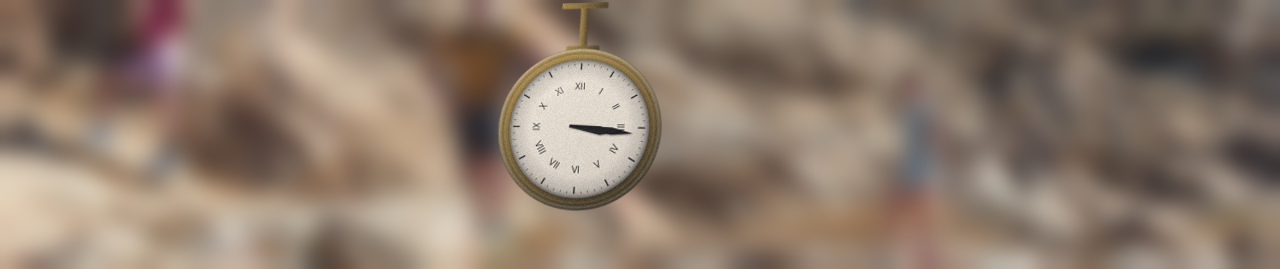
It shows 3.16
